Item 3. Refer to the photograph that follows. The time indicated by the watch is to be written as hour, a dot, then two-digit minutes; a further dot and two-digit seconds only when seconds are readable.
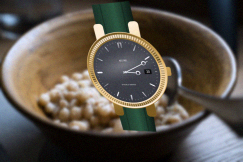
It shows 3.11
